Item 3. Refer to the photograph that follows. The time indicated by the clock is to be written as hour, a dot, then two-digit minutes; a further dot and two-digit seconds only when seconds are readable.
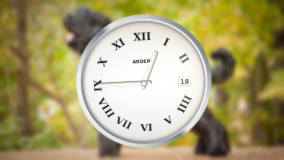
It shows 12.45
